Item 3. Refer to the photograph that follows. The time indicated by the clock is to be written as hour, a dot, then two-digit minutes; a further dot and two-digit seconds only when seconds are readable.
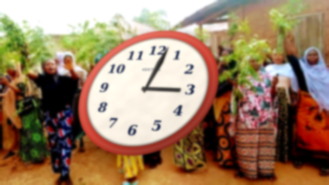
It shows 3.02
